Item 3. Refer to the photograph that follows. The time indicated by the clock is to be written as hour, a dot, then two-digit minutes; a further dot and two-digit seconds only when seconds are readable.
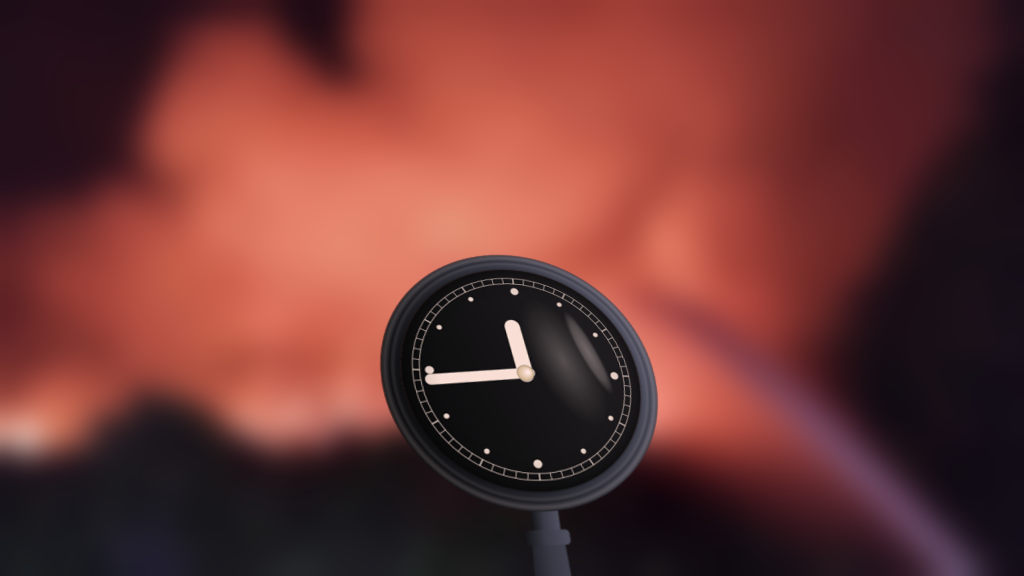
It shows 11.44
